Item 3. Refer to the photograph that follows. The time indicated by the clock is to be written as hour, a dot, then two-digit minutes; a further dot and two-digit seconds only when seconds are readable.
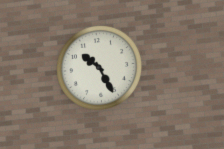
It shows 10.26
